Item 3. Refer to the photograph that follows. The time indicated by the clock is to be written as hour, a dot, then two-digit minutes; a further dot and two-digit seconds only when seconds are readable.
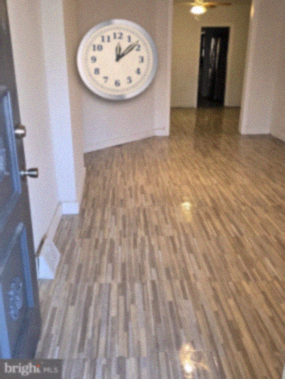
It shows 12.08
